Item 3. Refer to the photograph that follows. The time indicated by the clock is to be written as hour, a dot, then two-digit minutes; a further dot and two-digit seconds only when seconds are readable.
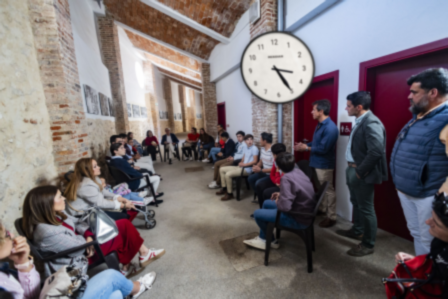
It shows 3.25
